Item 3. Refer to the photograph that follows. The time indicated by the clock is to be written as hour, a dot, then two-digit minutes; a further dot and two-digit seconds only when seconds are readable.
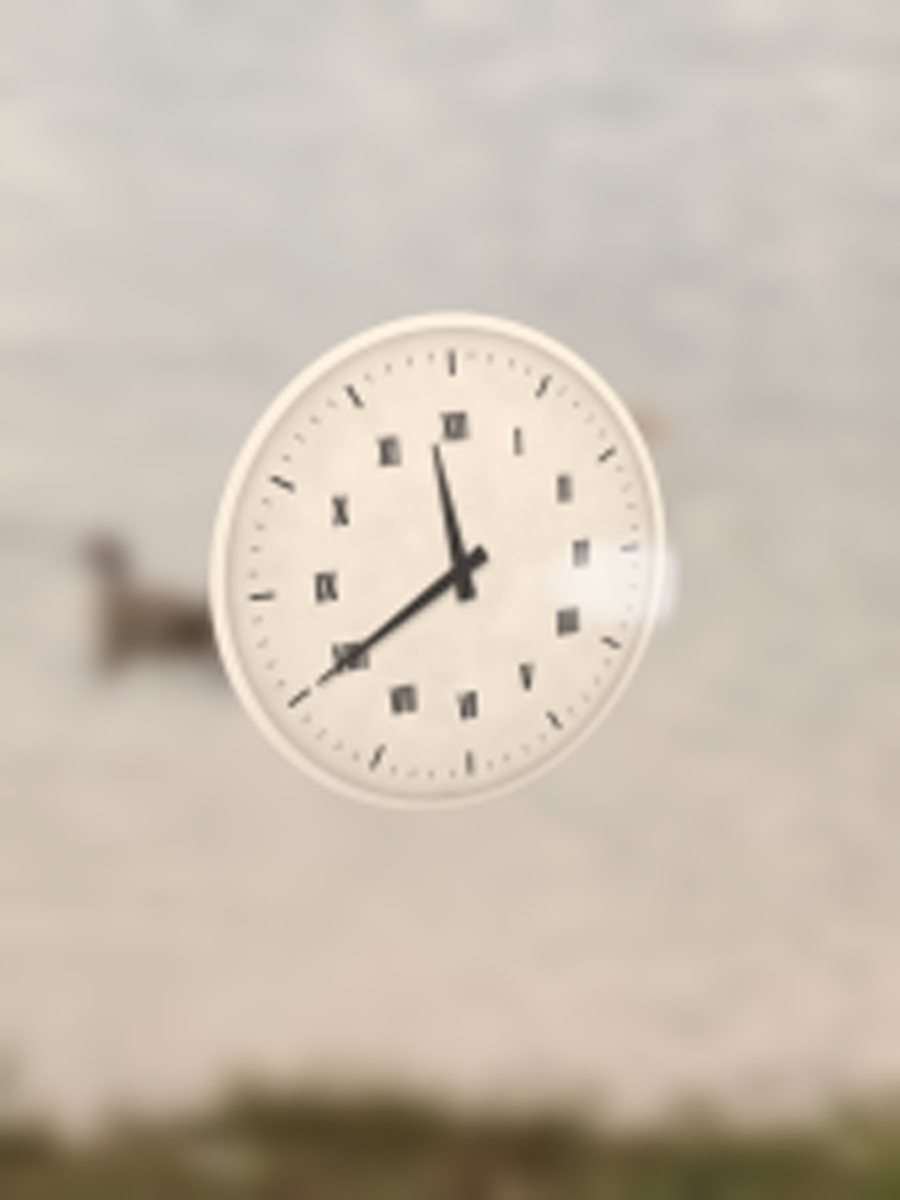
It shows 11.40
